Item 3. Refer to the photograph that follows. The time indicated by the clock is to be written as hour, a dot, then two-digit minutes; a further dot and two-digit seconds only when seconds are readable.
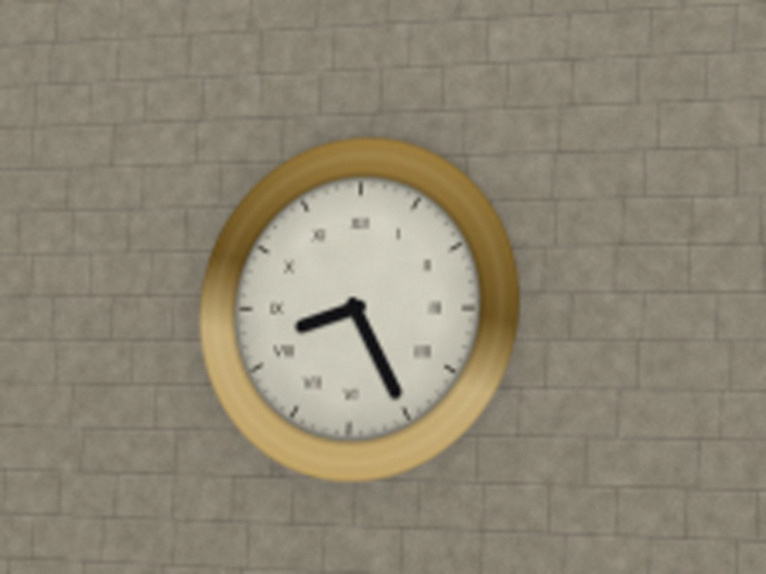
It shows 8.25
